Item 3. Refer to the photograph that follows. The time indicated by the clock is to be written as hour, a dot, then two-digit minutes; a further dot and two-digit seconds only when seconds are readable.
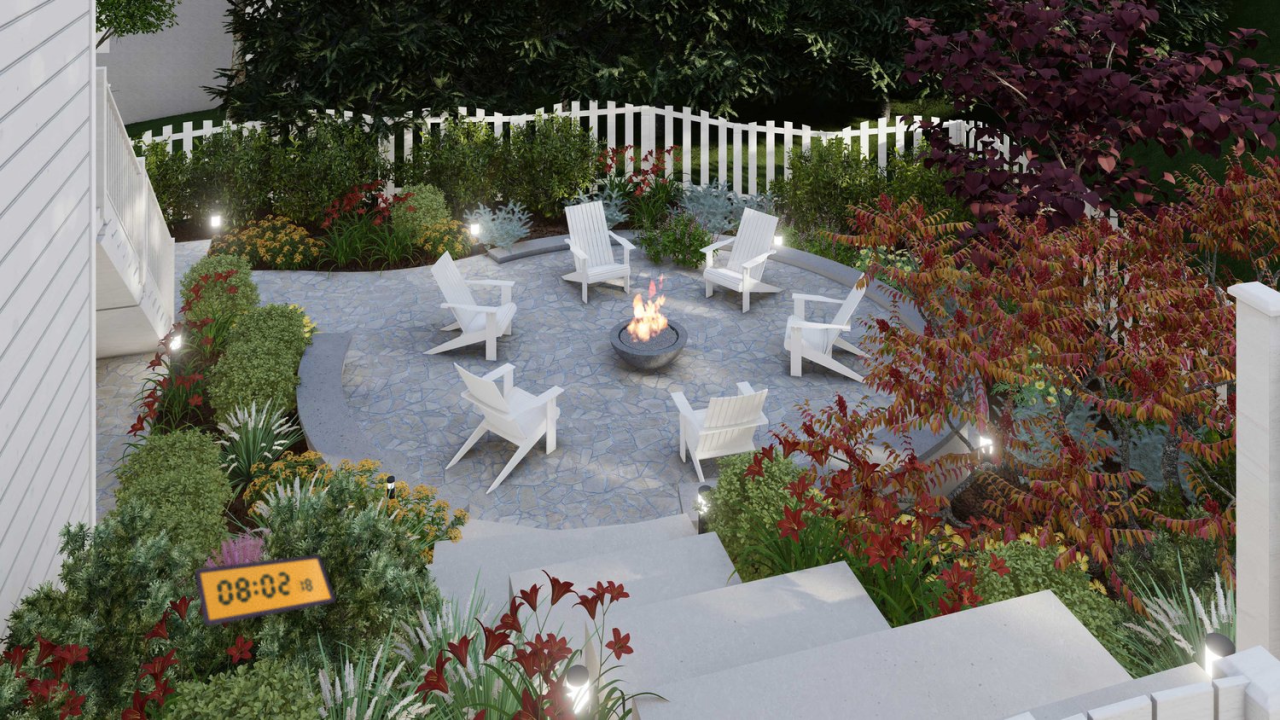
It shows 8.02.18
